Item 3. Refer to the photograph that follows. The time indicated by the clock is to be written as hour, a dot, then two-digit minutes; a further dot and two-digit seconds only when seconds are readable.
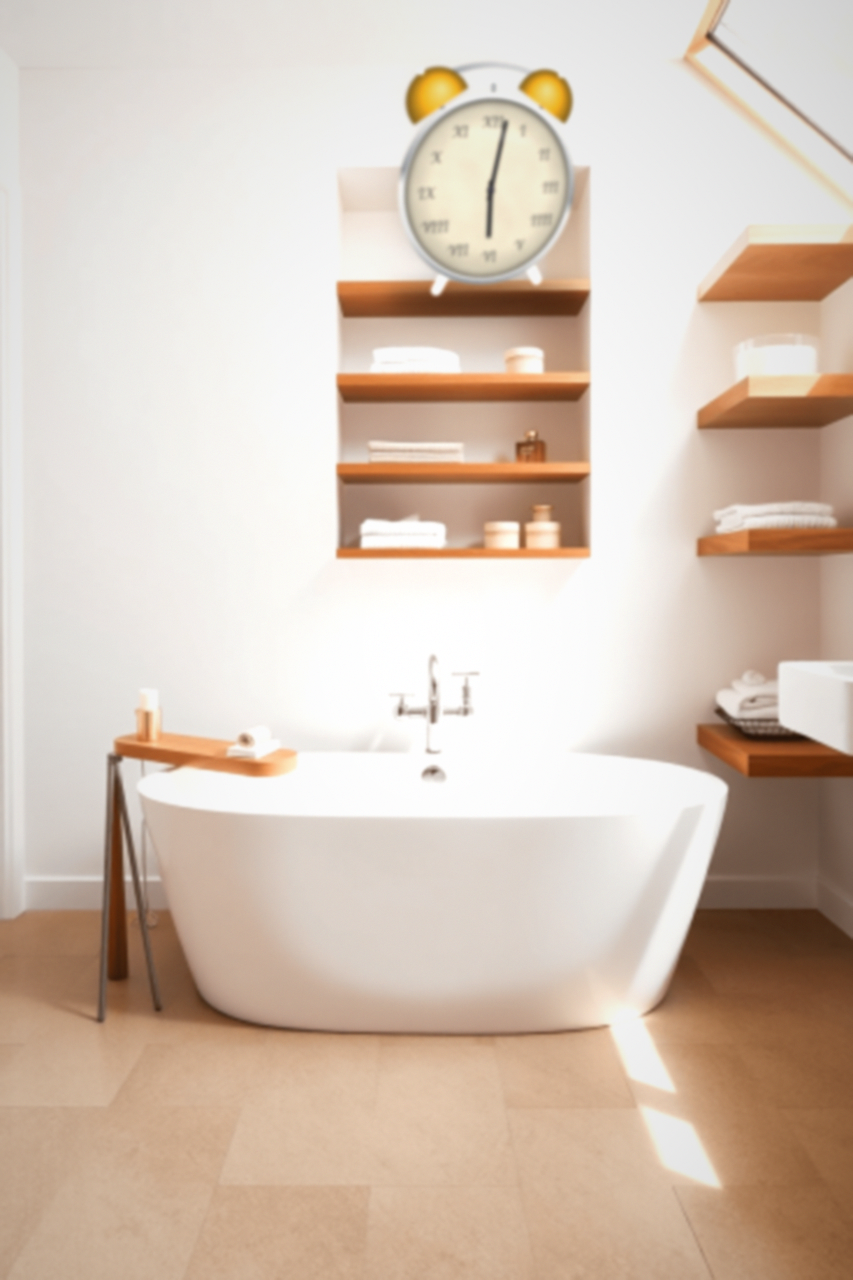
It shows 6.02
